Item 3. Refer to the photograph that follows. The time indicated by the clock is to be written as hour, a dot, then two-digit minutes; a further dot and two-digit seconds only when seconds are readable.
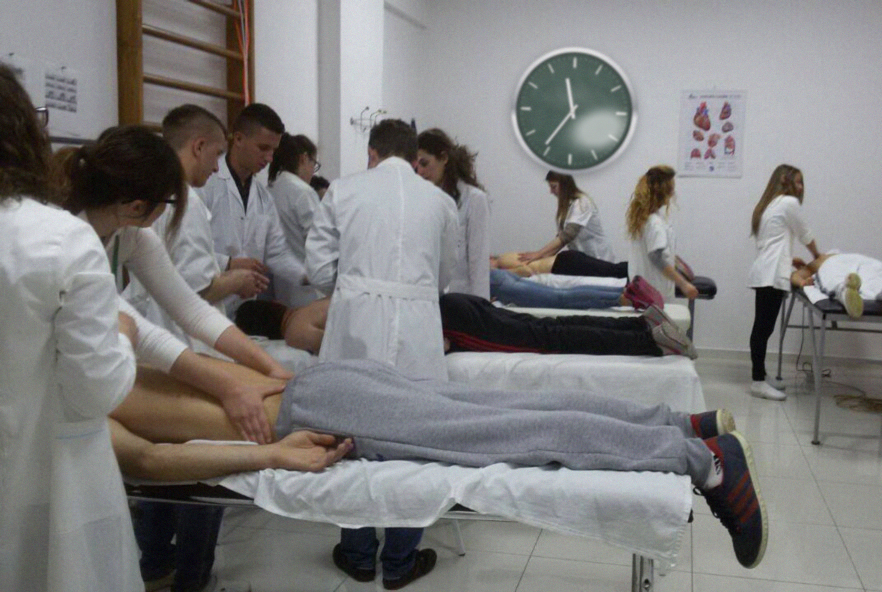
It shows 11.36
